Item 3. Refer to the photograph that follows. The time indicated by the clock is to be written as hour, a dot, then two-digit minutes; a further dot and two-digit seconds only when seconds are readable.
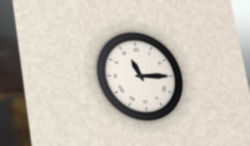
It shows 11.15
